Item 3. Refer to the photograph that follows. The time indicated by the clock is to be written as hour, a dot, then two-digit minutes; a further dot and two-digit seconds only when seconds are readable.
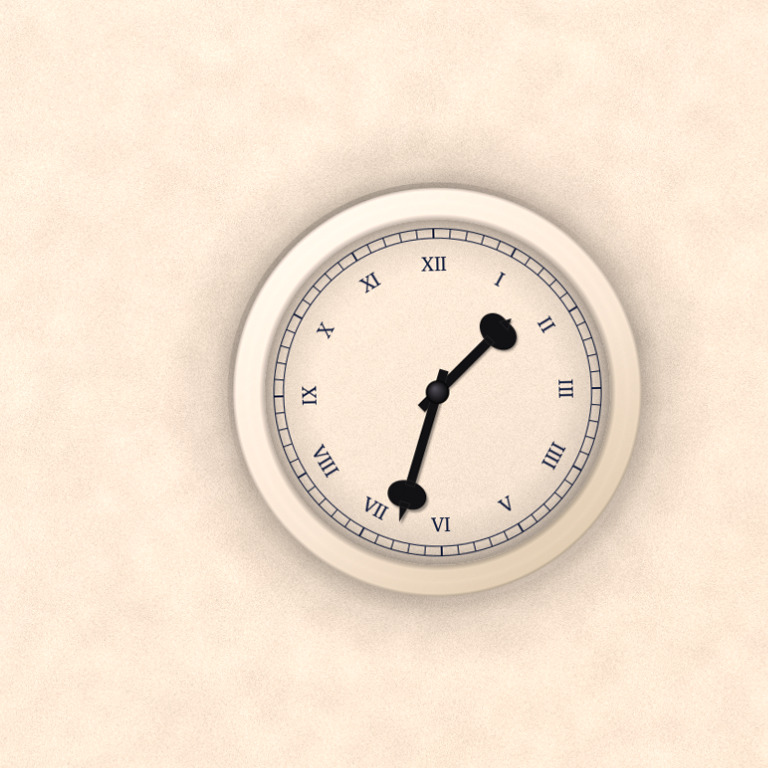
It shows 1.33
